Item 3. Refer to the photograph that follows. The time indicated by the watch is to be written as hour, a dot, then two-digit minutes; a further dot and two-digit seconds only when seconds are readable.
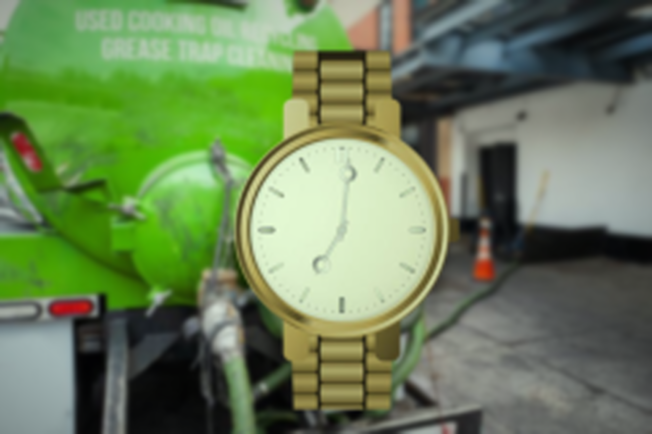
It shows 7.01
